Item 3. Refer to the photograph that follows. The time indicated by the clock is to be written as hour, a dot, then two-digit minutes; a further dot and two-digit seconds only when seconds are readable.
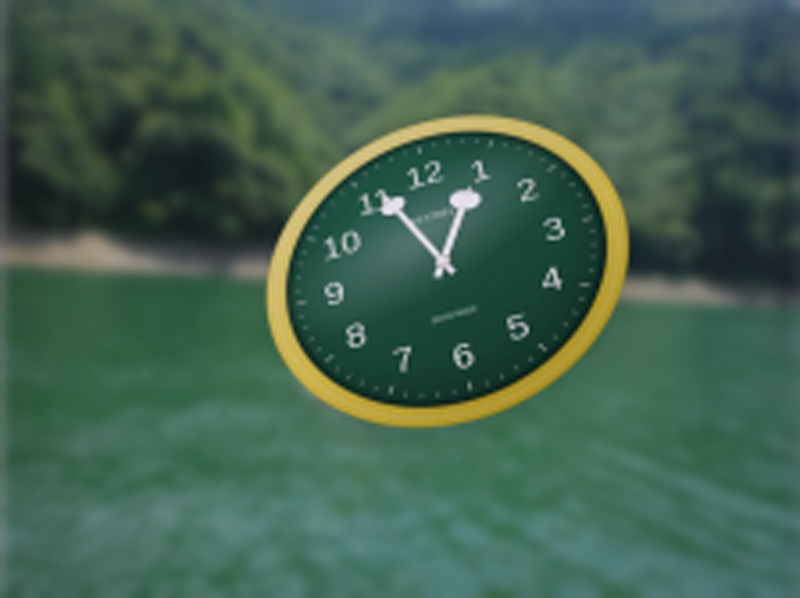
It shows 12.56
